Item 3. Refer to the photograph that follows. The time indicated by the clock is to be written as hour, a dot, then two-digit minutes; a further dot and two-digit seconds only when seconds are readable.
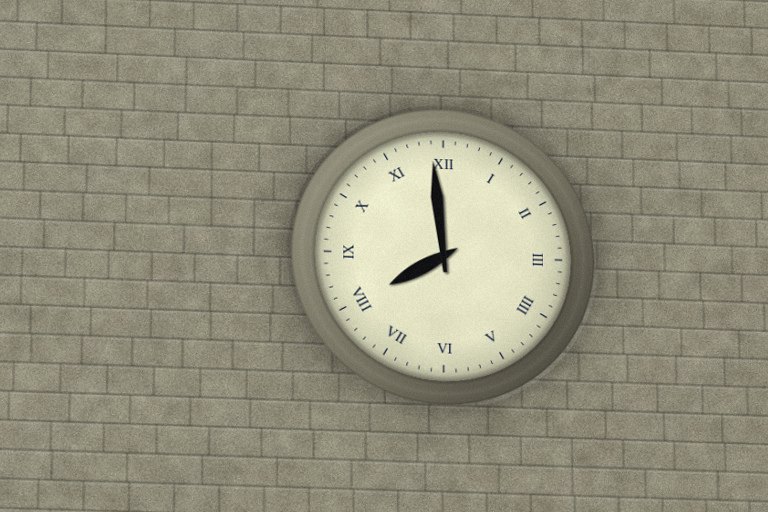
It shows 7.59
